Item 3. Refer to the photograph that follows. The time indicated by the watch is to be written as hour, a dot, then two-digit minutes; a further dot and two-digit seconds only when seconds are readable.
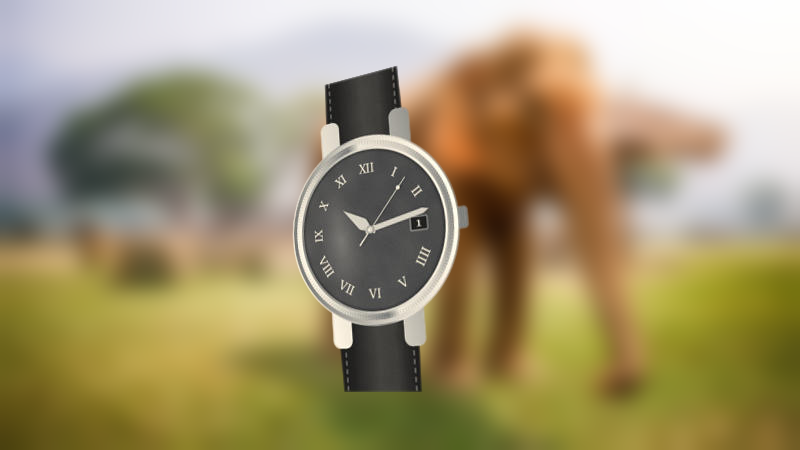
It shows 10.13.07
